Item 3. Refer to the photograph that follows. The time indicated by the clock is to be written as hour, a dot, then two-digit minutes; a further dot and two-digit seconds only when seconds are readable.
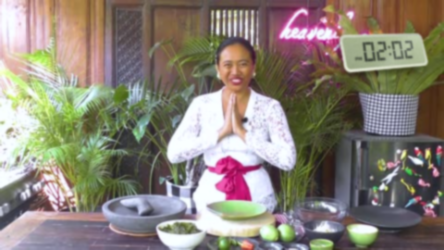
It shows 2.02
